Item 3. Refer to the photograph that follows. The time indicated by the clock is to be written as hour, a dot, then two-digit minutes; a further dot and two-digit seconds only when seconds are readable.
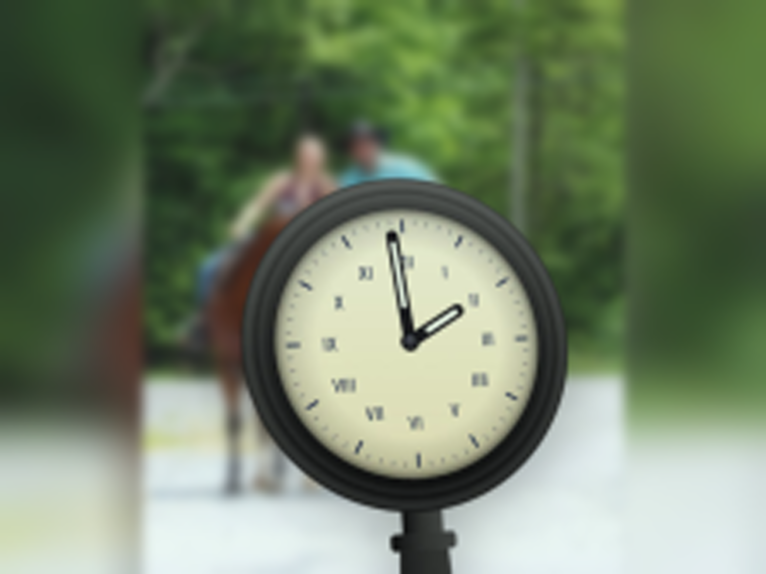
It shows 1.59
